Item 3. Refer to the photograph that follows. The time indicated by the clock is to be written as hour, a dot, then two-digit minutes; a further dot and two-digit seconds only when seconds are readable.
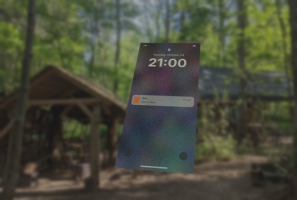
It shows 21.00
